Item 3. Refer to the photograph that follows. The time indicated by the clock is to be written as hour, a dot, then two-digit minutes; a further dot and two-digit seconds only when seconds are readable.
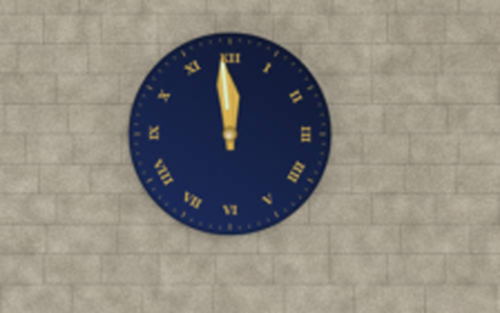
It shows 11.59
